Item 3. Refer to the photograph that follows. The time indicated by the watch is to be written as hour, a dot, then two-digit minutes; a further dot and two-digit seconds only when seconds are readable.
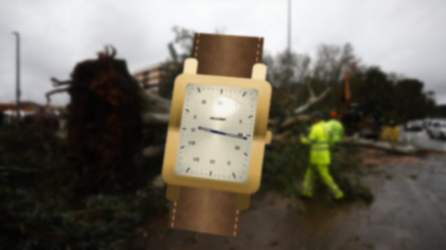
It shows 9.16
